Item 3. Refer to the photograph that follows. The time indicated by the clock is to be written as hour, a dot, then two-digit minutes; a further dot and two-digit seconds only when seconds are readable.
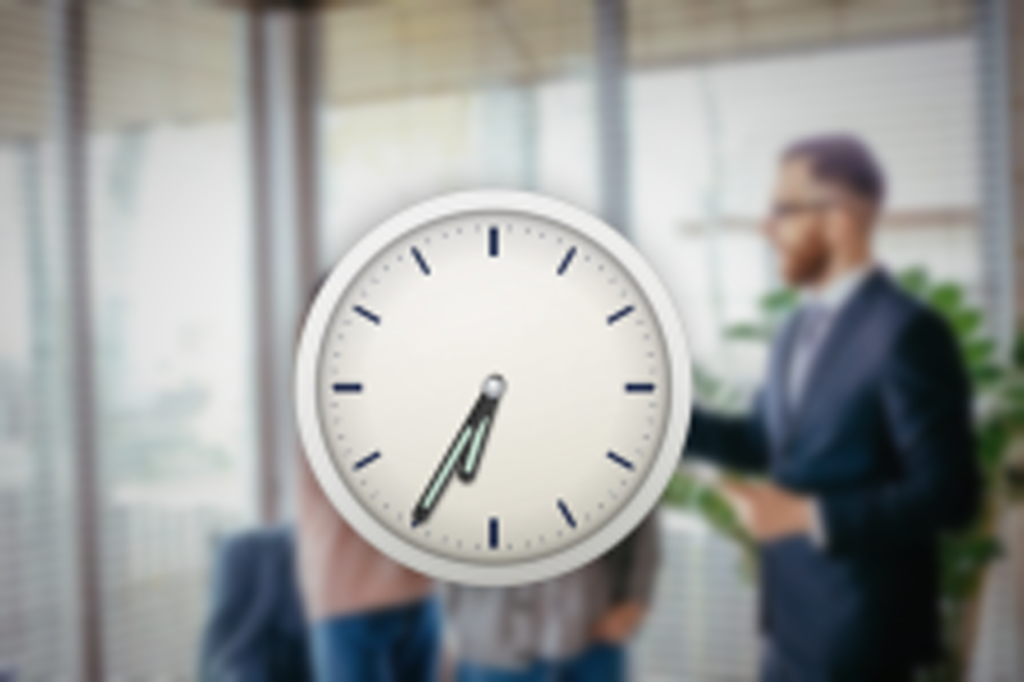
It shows 6.35
